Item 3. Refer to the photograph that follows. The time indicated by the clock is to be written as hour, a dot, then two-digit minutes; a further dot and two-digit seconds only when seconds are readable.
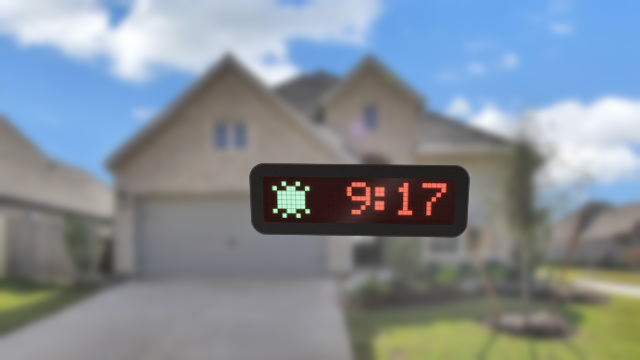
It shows 9.17
